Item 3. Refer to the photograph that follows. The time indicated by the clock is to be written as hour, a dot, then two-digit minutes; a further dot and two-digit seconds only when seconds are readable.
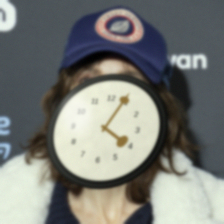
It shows 4.04
